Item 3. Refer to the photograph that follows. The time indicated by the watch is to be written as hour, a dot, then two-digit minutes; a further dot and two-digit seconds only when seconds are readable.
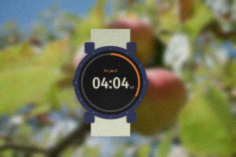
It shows 4.04
